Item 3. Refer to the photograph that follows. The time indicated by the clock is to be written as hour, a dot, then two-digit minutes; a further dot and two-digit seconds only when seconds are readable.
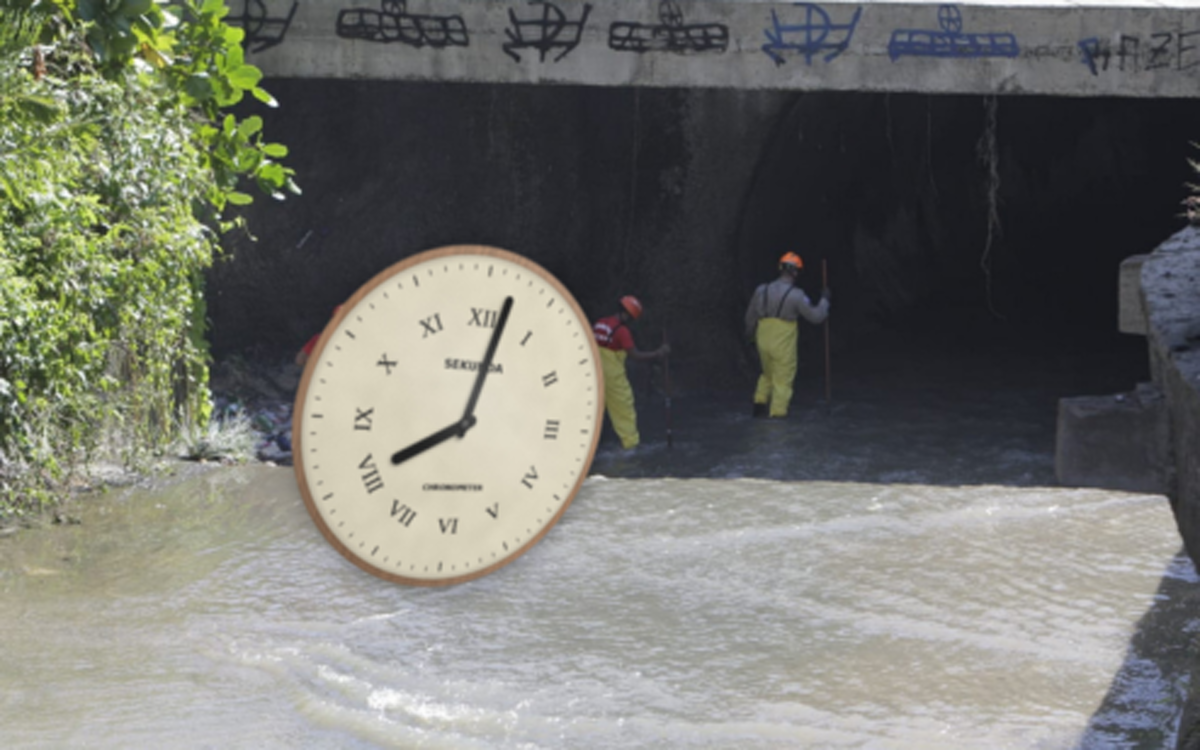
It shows 8.02
